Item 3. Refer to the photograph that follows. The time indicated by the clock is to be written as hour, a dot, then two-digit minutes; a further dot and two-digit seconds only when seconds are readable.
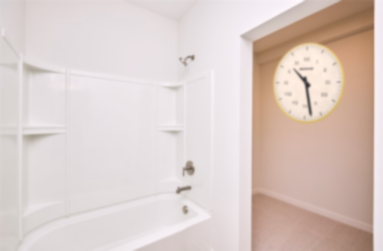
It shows 10.28
